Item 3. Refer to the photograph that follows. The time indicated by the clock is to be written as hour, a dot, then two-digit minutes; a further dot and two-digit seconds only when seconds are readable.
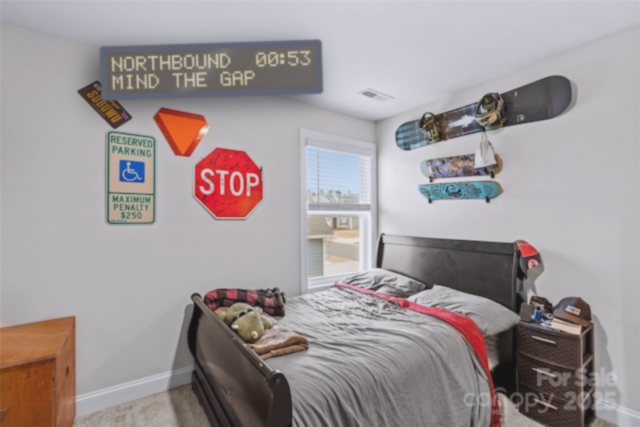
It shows 0.53
